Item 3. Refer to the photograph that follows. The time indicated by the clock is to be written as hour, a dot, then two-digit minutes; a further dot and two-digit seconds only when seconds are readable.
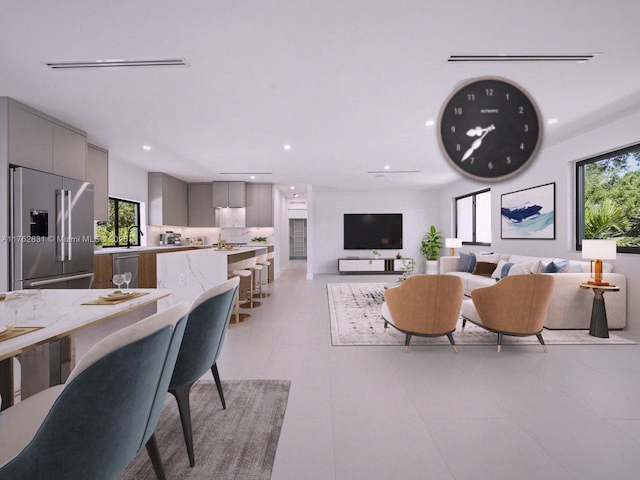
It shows 8.37
